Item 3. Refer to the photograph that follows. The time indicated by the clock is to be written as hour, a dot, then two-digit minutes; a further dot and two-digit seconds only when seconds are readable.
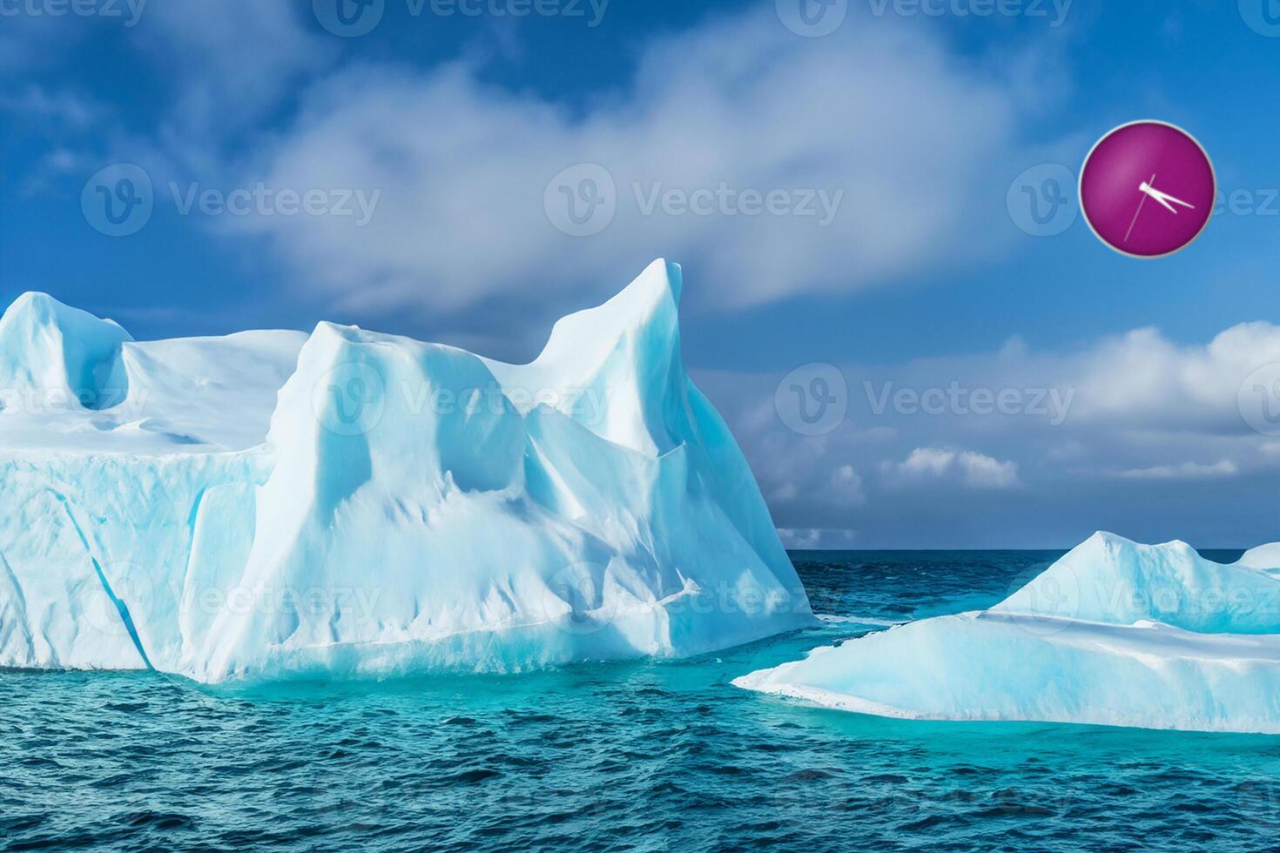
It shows 4.18.34
